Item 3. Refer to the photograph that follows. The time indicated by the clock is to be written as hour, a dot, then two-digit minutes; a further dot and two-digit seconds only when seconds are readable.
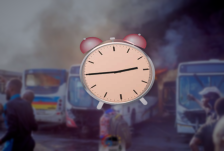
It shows 2.45
